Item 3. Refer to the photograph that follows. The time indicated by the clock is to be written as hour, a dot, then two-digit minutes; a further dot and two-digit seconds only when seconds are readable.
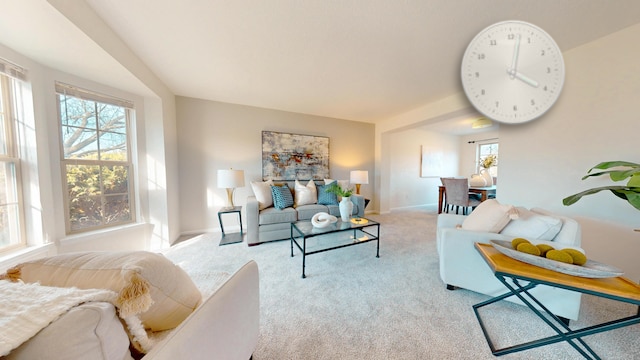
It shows 4.02
